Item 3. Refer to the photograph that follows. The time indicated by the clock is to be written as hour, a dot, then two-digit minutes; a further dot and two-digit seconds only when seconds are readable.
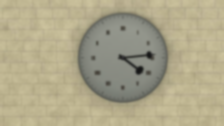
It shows 4.14
